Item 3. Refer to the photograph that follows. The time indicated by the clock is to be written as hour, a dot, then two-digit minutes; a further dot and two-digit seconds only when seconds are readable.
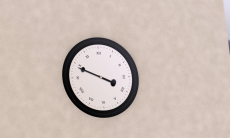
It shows 3.49
